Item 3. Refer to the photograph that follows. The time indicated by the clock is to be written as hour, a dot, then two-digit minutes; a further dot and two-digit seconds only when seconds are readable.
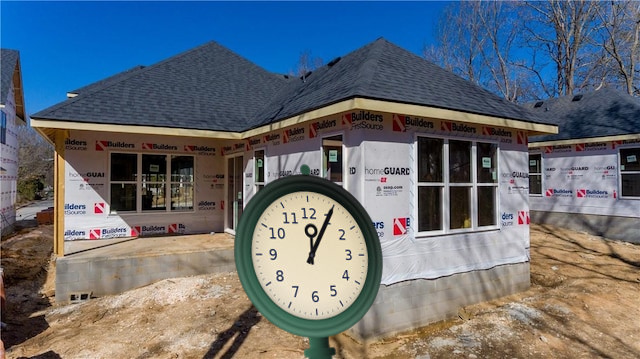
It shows 12.05
